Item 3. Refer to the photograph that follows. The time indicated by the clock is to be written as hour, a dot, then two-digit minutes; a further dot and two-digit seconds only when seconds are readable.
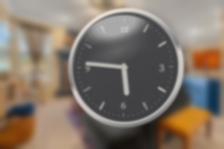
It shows 5.46
